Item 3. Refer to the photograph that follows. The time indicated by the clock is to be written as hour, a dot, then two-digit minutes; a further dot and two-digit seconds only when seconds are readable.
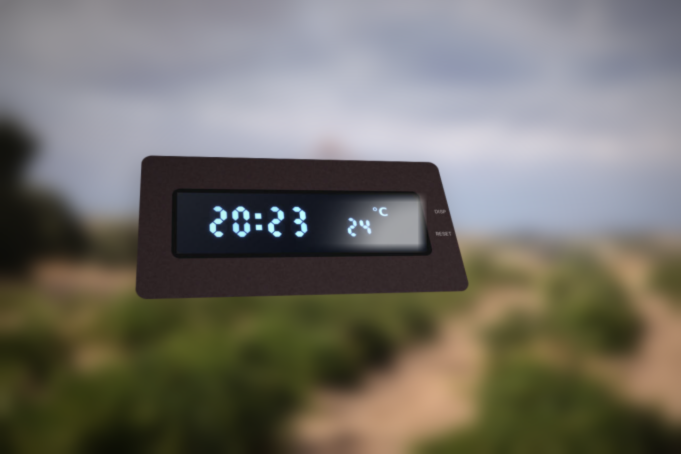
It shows 20.23
